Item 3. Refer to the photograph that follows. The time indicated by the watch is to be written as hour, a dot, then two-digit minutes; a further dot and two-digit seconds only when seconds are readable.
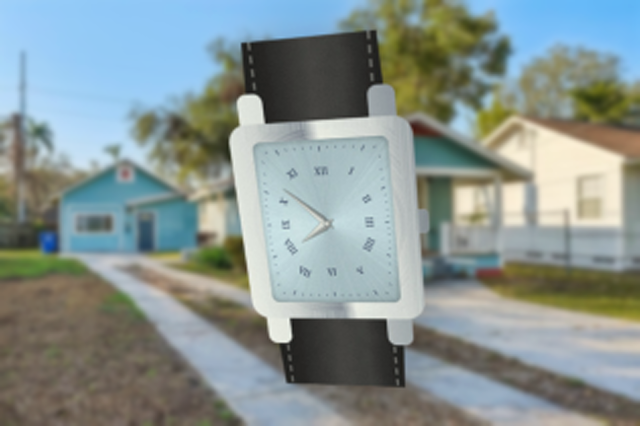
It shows 7.52
